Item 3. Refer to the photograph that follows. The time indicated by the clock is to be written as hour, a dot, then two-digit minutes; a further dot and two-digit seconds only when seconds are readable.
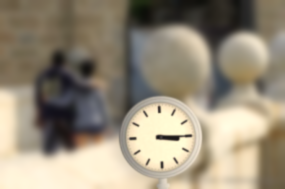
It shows 3.15
